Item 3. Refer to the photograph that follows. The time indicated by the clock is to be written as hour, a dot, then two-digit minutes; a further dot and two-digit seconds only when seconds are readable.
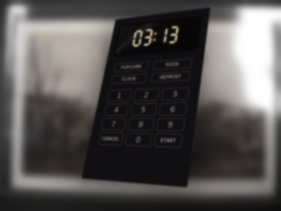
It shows 3.13
